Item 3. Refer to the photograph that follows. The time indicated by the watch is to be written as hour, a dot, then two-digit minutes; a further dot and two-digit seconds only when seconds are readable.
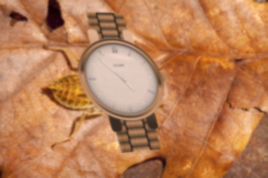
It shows 4.53
